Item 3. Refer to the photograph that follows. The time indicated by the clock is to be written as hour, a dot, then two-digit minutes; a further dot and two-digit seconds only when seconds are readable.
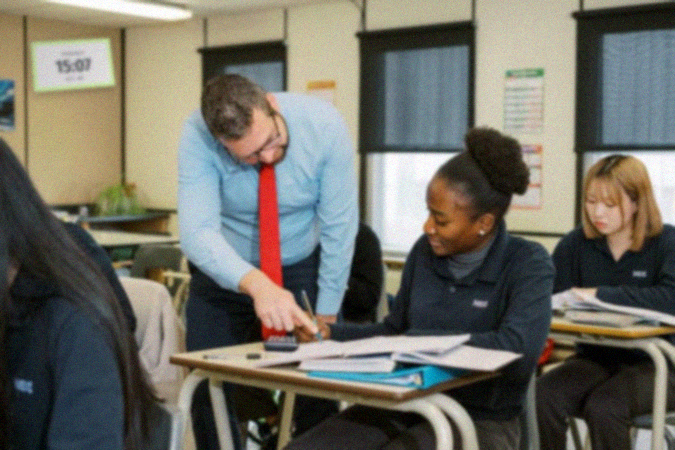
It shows 15.07
